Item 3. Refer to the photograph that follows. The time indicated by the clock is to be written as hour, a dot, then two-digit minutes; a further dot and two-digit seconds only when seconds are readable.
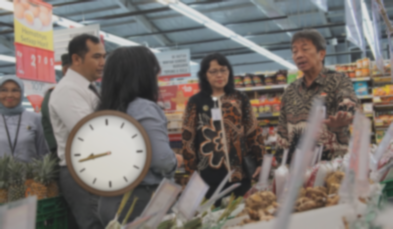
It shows 8.43
